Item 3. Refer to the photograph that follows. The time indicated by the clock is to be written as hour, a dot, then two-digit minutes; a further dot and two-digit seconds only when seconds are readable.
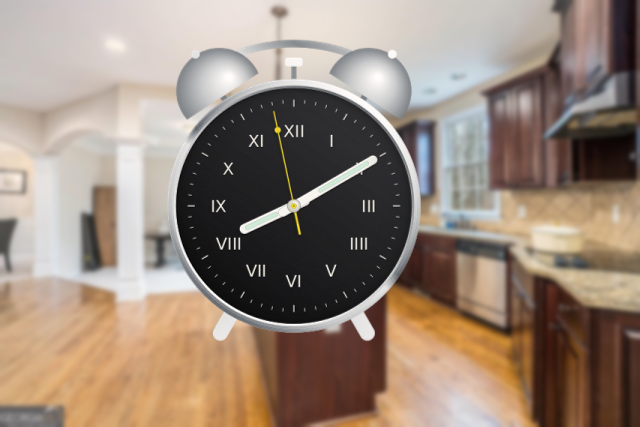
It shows 8.09.58
